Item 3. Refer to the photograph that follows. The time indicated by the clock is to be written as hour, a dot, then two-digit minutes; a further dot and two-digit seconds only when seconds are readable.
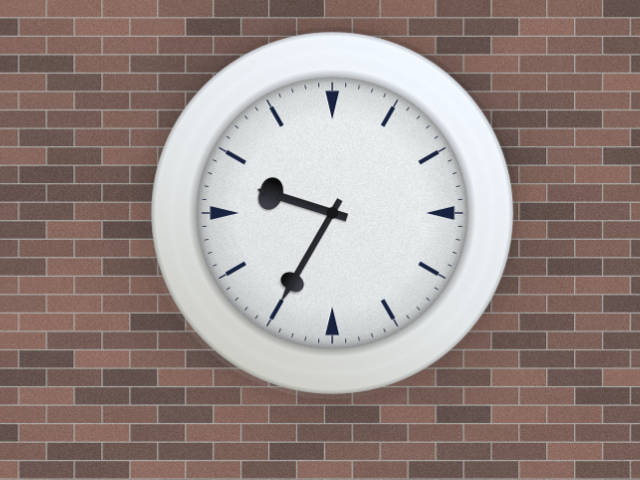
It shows 9.35
